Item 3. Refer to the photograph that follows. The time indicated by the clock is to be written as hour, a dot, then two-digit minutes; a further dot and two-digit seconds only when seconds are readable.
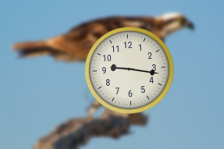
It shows 9.17
